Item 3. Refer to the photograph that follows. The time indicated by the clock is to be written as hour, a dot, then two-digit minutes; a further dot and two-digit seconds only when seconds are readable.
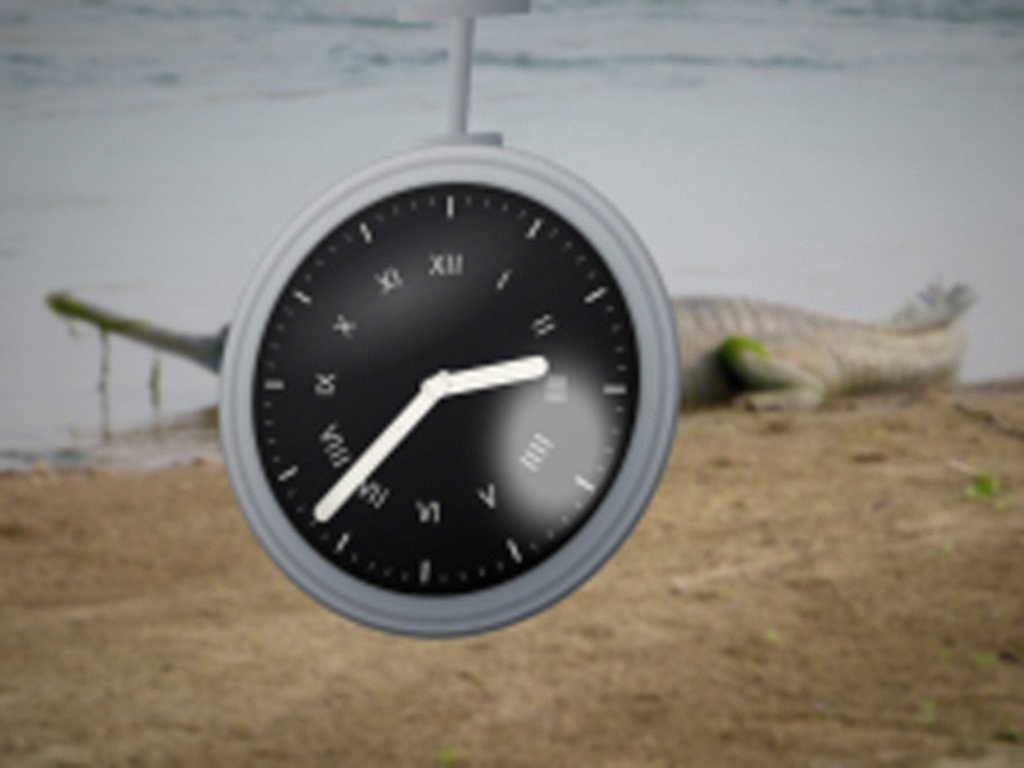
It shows 2.37
